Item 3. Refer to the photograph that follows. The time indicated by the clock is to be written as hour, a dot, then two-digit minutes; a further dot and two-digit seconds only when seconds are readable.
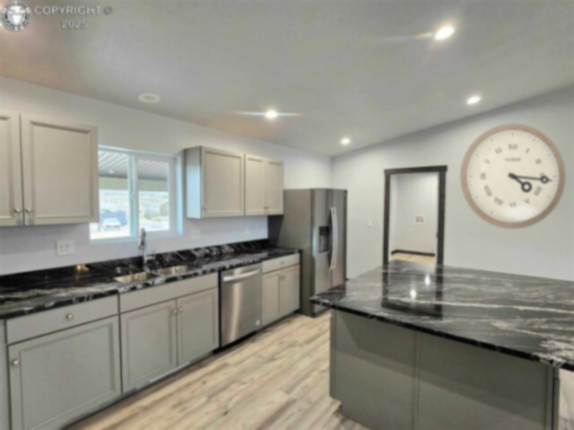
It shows 4.16
